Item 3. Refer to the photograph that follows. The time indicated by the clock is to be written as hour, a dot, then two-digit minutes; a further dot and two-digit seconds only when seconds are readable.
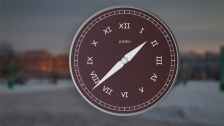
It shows 1.38
